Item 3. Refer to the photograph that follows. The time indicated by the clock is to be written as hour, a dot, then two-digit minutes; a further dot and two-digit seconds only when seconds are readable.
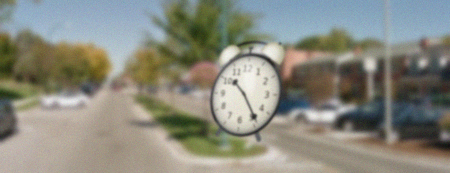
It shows 10.24
